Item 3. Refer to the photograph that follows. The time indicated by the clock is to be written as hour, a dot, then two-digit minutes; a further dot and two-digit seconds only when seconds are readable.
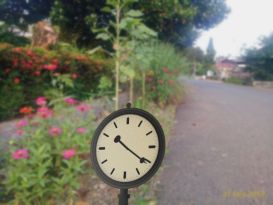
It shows 10.21
